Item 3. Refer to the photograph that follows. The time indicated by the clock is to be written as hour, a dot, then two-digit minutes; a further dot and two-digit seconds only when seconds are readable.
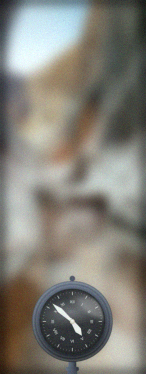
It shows 4.52
